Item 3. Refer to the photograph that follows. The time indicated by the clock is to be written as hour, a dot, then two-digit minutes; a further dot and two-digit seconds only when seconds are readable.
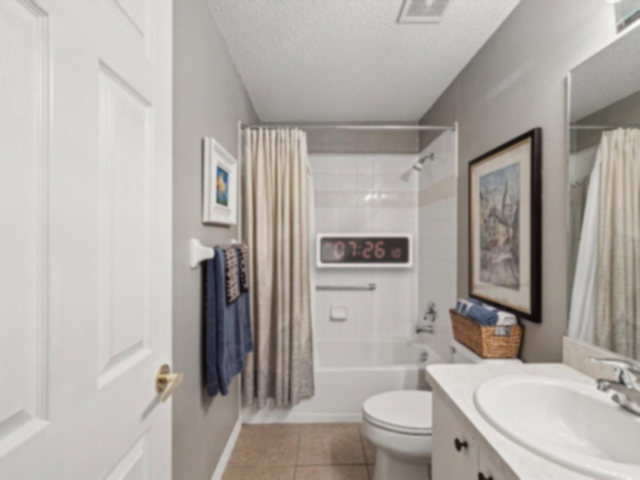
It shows 7.26
